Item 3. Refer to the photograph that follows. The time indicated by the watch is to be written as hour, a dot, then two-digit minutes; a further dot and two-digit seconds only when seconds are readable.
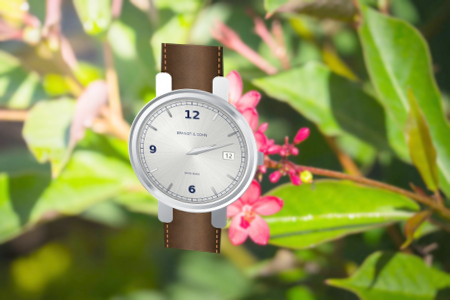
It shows 2.12
